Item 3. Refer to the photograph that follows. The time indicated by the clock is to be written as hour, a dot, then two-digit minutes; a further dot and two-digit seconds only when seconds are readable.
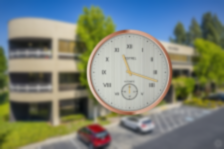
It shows 11.18
